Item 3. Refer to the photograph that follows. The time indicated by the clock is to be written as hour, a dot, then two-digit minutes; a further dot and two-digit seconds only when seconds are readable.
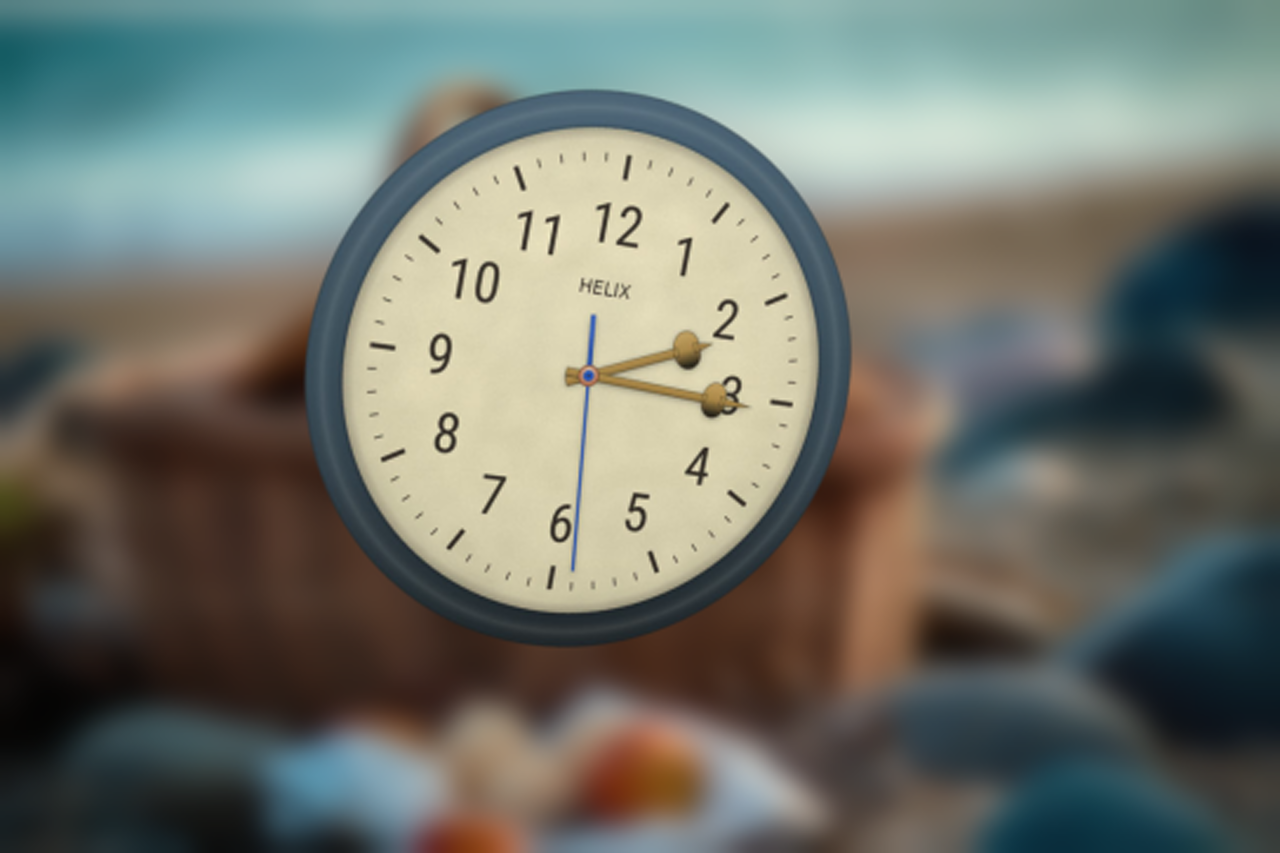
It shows 2.15.29
